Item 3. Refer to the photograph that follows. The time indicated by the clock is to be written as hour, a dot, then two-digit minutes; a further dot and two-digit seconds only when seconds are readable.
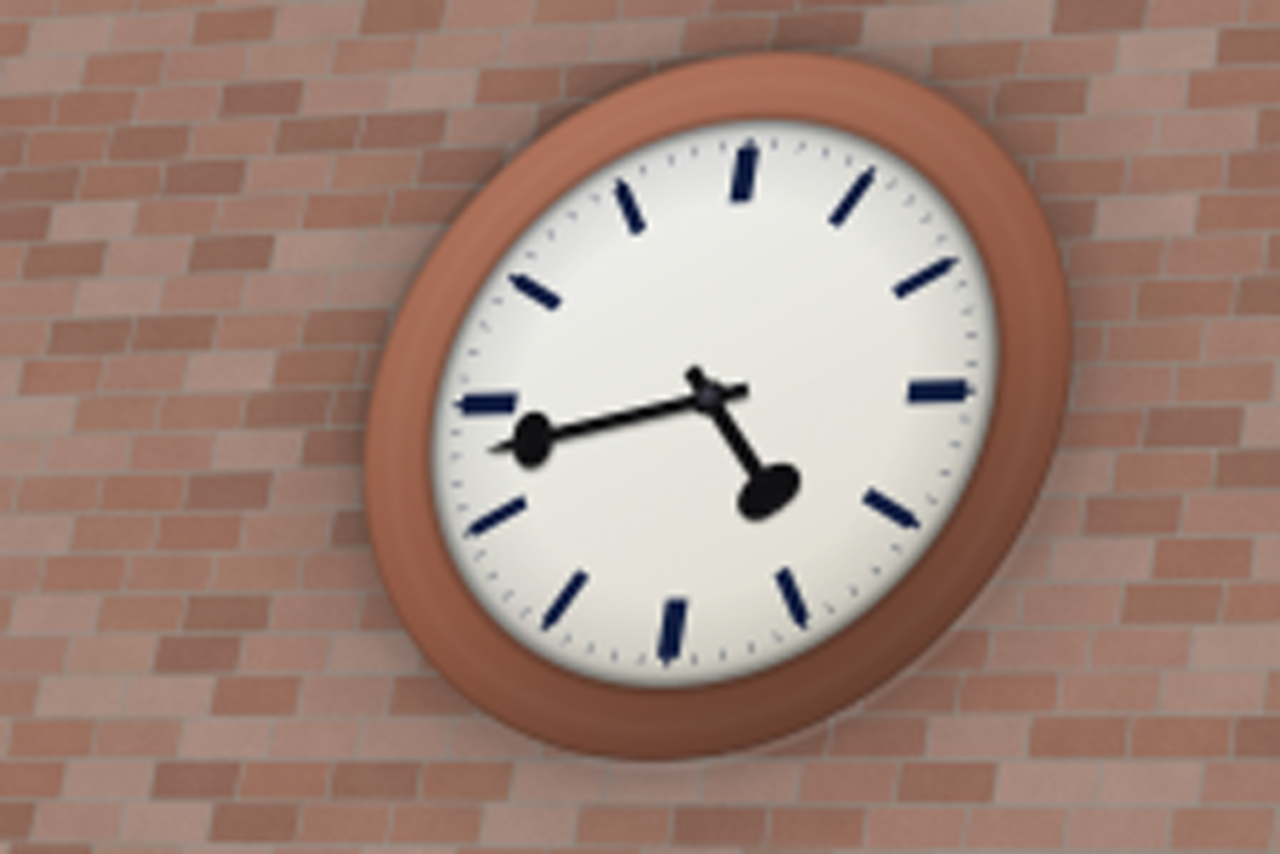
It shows 4.43
